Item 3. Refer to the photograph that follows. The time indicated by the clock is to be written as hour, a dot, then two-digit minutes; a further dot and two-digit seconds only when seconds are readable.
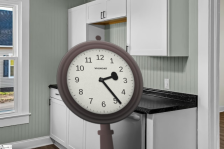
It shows 2.24
